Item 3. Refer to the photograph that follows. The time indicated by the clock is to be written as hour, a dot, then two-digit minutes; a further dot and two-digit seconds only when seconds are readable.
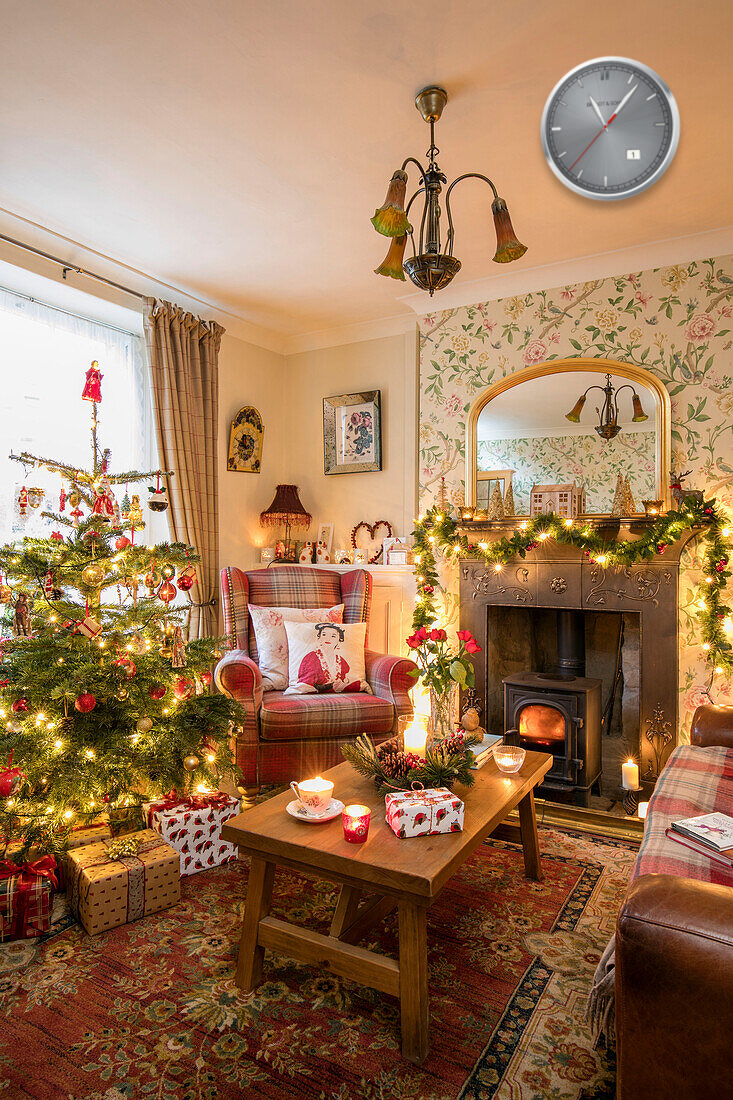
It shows 11.06.37
